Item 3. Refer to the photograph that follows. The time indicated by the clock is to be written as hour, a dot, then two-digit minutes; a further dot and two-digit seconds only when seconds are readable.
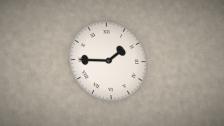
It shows 1.45
